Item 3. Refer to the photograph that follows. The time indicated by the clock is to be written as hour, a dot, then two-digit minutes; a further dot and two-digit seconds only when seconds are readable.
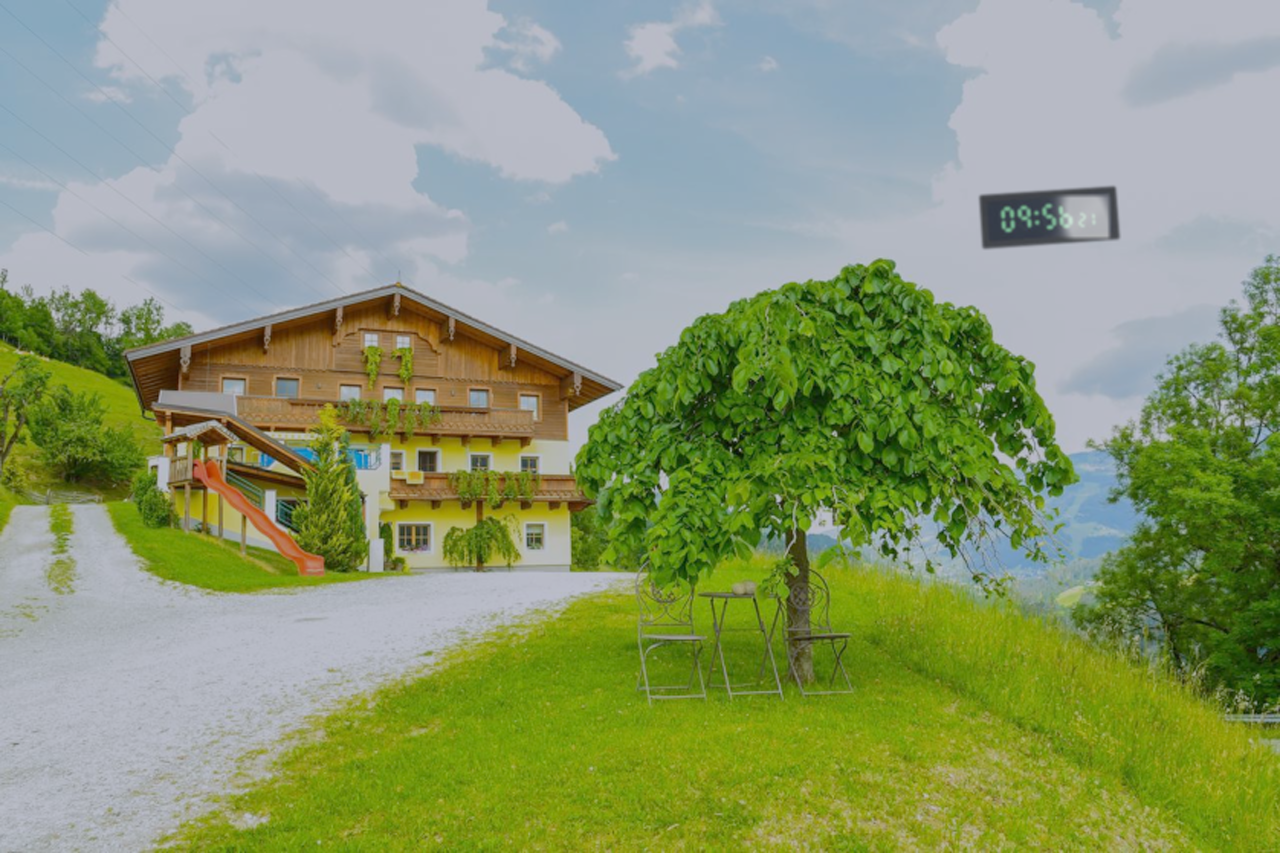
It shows 9.56.21
